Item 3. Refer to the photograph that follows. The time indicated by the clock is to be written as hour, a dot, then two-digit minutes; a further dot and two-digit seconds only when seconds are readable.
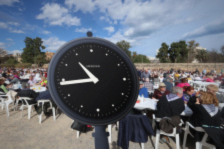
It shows 10.44
